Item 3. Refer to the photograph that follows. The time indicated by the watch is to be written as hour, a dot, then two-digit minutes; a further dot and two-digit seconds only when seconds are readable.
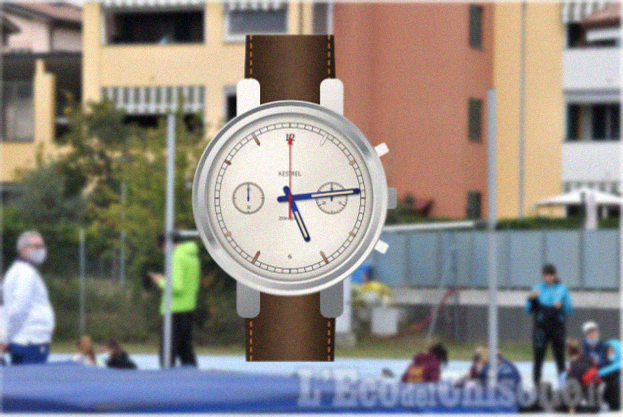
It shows 5.14
